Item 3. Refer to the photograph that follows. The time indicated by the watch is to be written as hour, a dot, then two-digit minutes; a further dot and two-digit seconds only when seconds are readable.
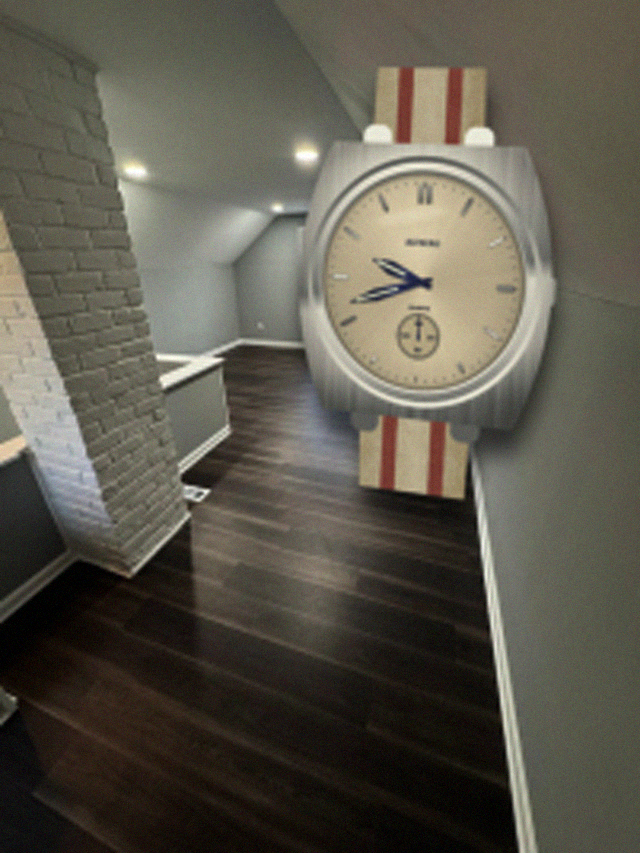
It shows 9.42
